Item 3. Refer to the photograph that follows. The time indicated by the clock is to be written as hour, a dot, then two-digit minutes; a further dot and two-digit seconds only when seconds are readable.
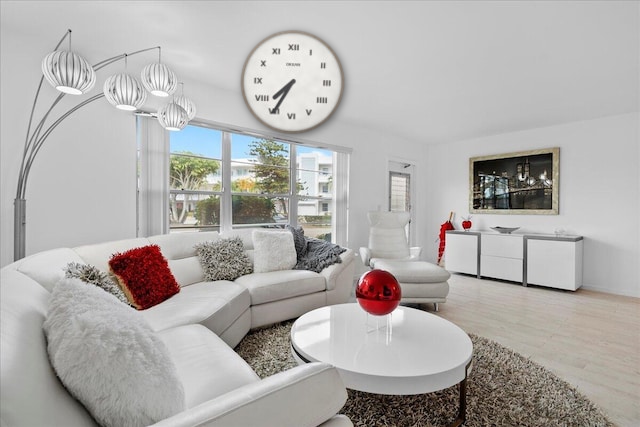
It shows 7.35
